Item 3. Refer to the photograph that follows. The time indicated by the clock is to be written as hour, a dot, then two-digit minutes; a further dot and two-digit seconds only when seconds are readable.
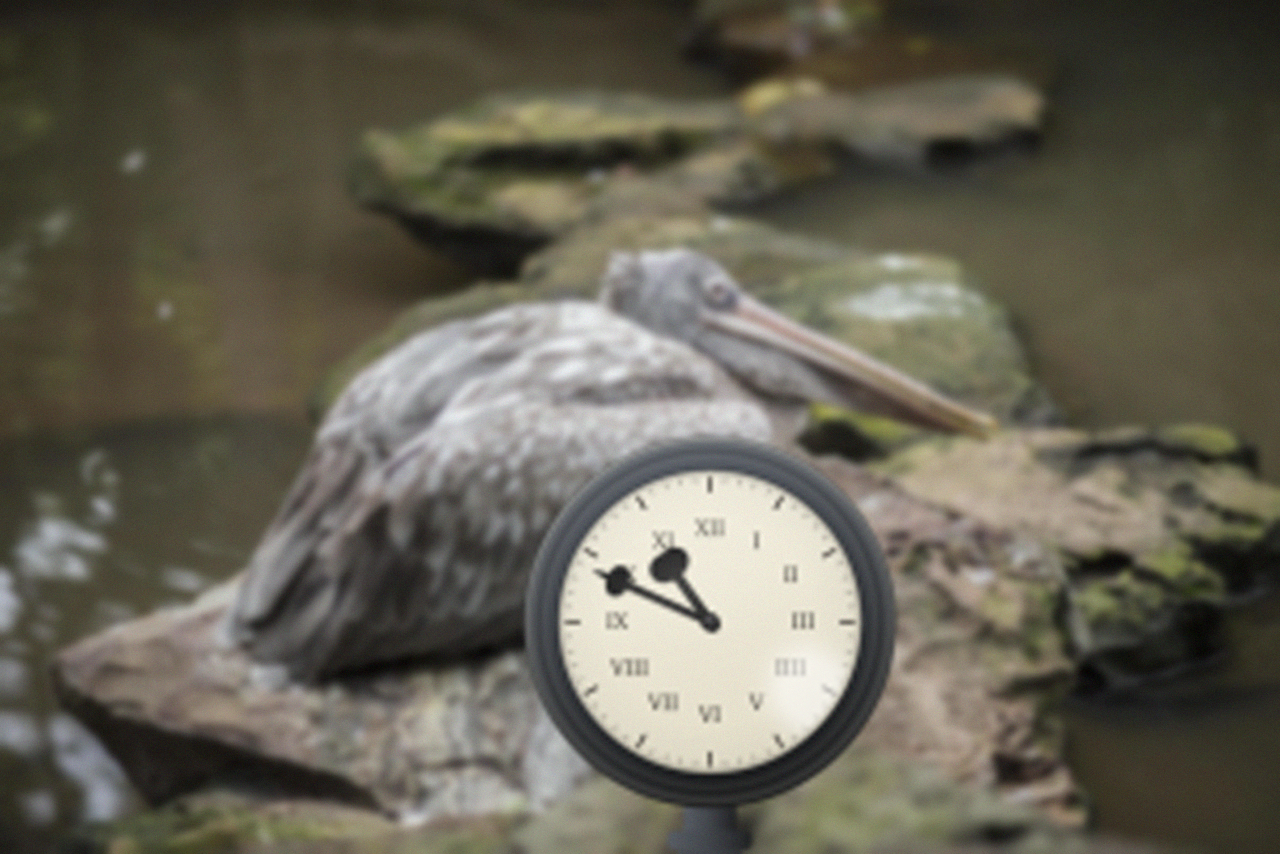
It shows 10.49
